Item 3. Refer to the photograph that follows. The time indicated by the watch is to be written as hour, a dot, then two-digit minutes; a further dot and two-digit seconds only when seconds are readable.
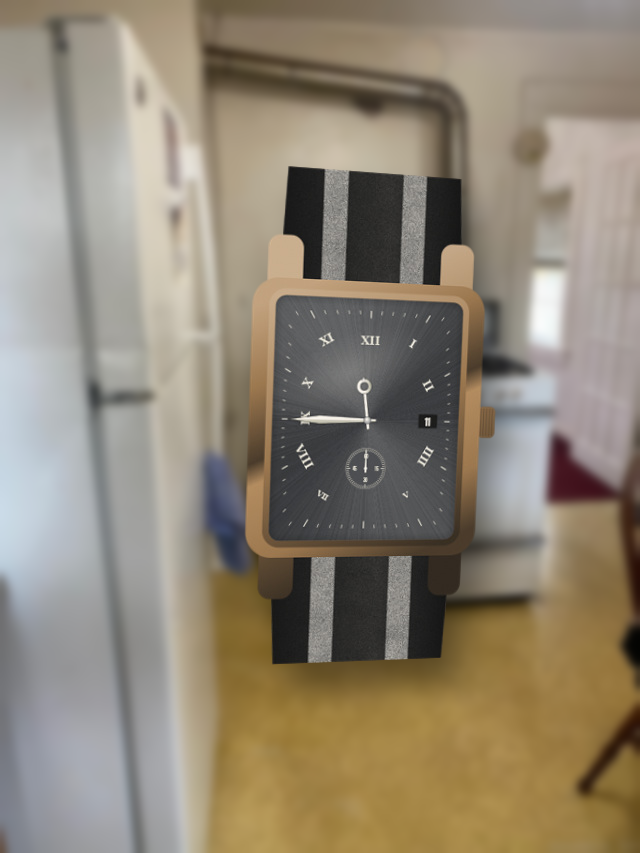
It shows 11.45
